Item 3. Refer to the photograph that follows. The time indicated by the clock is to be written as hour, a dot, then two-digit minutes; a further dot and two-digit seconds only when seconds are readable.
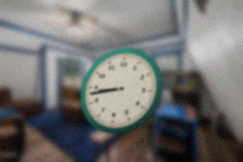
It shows 8.43
